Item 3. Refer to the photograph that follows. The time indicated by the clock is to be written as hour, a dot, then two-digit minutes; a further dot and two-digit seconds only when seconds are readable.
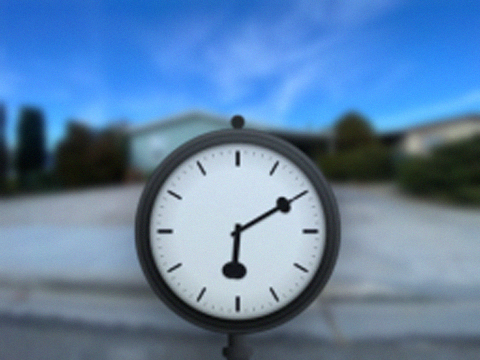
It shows 6.10
